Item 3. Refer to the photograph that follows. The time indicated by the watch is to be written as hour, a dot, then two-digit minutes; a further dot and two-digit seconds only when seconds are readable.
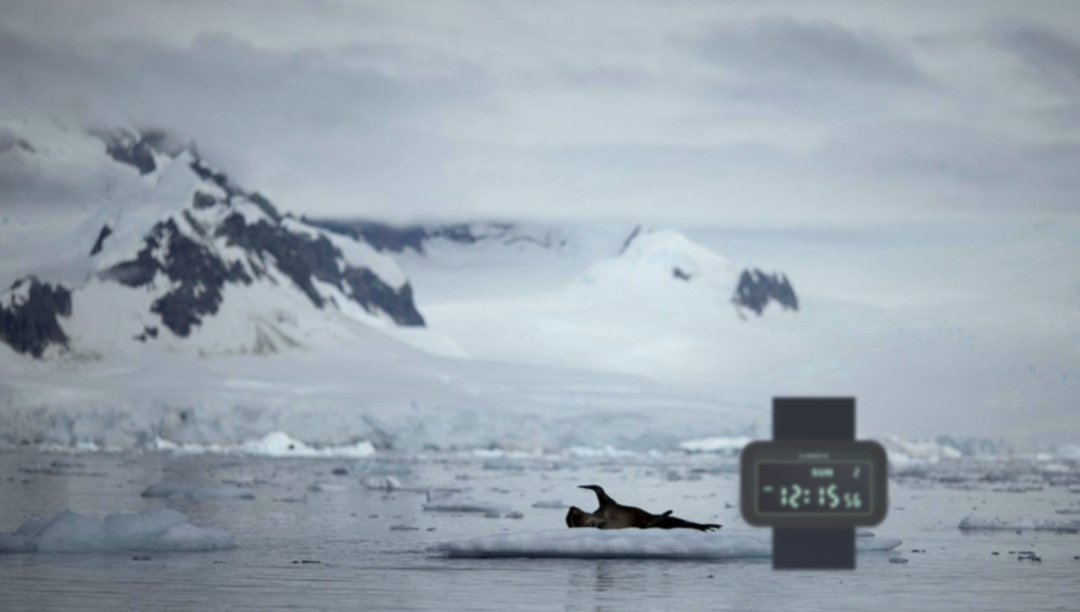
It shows 12.15
